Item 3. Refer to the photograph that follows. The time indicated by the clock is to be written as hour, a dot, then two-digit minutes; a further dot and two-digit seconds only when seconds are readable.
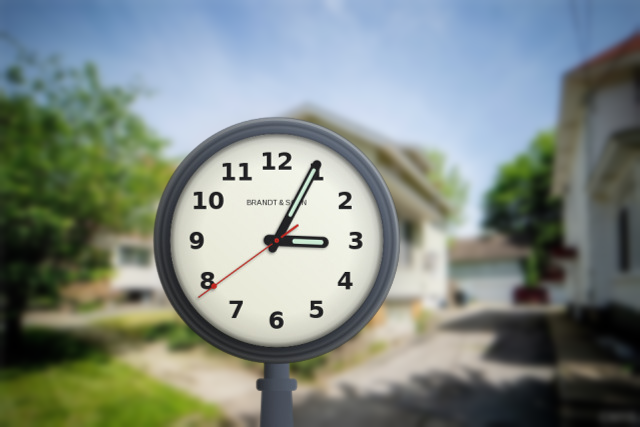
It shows 3.04.39
